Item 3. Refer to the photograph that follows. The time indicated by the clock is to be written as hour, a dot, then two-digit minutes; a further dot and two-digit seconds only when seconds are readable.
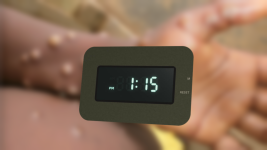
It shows 1.15
